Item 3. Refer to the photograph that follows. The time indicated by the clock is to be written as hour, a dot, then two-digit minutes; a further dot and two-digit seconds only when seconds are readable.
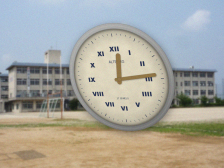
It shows 12.14
